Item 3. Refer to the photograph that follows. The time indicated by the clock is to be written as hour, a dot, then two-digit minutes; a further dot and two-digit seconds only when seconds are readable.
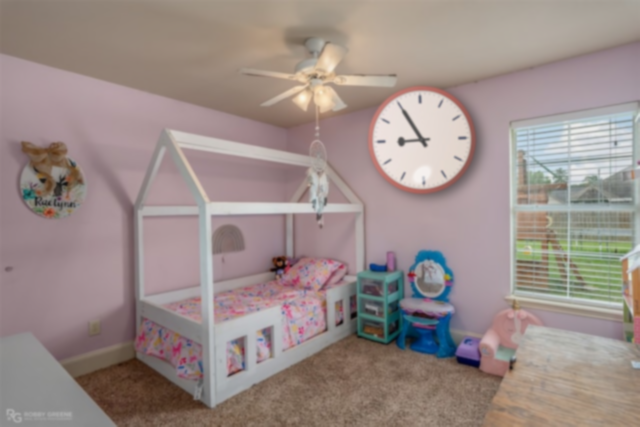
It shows 8.55
